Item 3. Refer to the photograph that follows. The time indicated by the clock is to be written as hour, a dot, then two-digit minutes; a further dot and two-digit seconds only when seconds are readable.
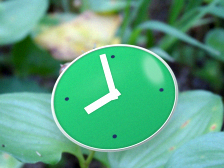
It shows 7.58
